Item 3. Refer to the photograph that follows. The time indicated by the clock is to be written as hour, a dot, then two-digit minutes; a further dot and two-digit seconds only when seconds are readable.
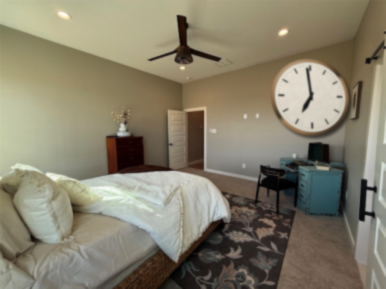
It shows 6.59
